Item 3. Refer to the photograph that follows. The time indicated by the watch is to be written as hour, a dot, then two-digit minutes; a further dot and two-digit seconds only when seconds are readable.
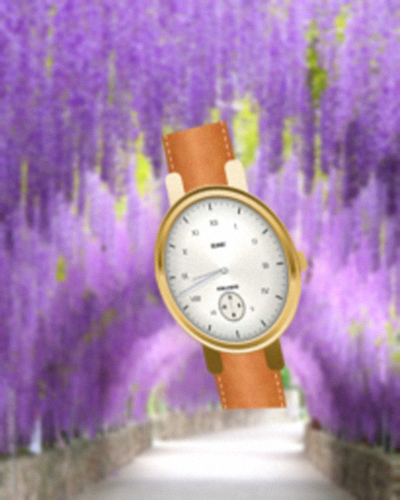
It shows 8.42
